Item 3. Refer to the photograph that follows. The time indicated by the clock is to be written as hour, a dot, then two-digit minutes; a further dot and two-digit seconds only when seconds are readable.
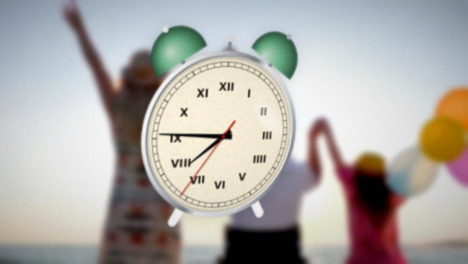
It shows 7.45.36
